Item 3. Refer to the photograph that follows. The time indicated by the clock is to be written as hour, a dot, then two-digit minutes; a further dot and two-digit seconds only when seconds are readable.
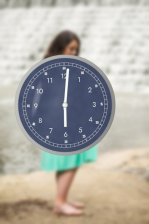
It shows 6.01
